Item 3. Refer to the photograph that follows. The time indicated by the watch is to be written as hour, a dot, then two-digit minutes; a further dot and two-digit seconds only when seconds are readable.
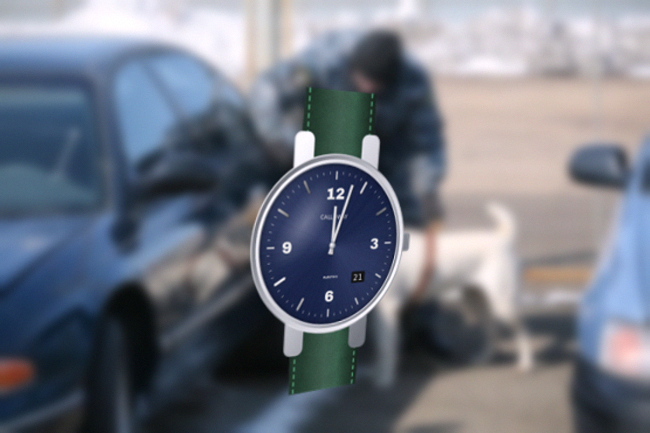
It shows 12.03
